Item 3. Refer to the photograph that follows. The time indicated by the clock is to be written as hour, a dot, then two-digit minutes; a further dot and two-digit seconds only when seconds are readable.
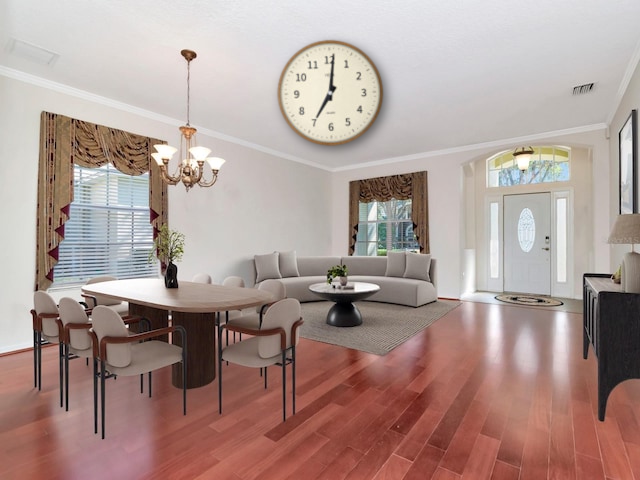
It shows 7.01
